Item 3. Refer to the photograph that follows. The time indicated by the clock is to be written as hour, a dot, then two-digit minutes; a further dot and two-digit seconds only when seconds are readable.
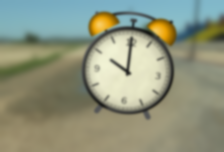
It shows 10.00
